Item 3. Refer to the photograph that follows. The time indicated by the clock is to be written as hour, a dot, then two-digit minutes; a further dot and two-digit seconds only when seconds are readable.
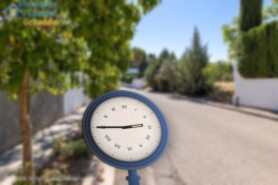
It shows 2.45
